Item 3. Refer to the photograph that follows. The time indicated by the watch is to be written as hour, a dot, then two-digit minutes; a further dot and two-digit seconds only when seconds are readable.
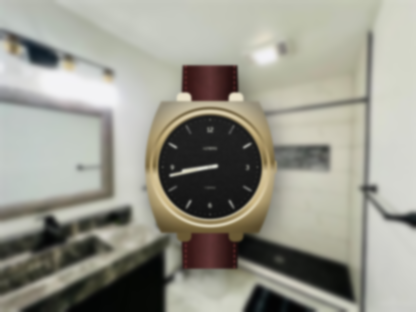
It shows 8.43
